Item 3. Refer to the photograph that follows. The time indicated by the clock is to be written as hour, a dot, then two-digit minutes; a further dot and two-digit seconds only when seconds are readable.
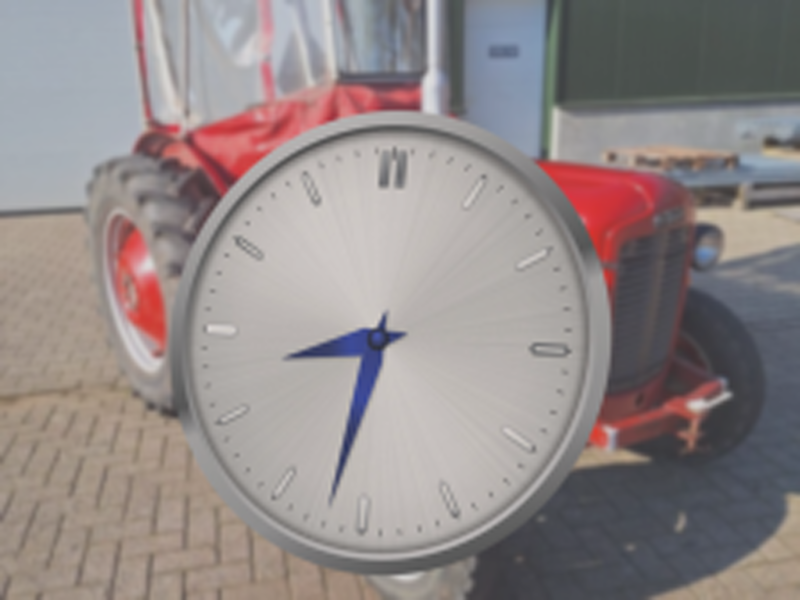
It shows 8.32
